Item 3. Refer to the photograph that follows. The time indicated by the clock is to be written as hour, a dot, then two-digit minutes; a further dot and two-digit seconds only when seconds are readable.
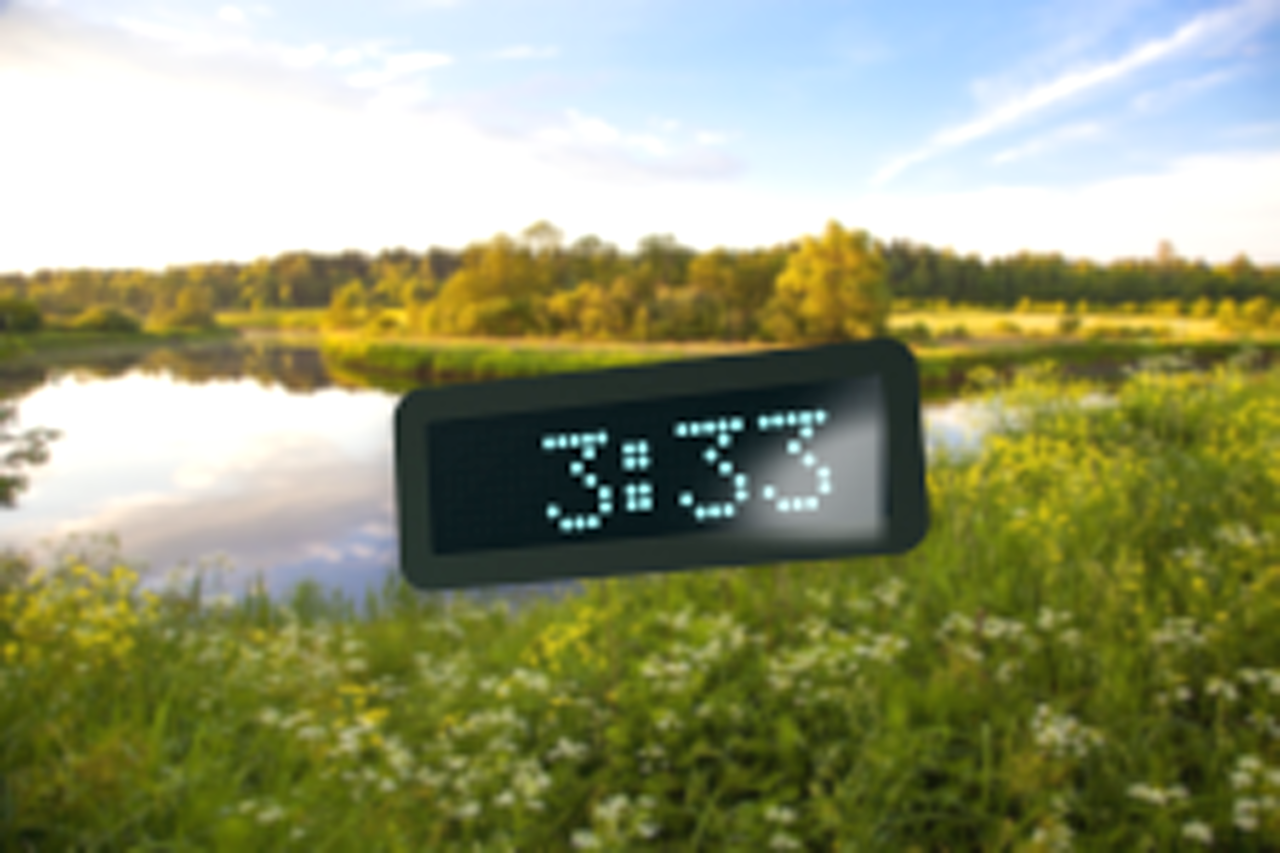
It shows 3.33
